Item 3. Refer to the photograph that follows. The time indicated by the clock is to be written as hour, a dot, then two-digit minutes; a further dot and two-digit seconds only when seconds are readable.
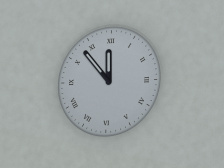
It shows 11.53
